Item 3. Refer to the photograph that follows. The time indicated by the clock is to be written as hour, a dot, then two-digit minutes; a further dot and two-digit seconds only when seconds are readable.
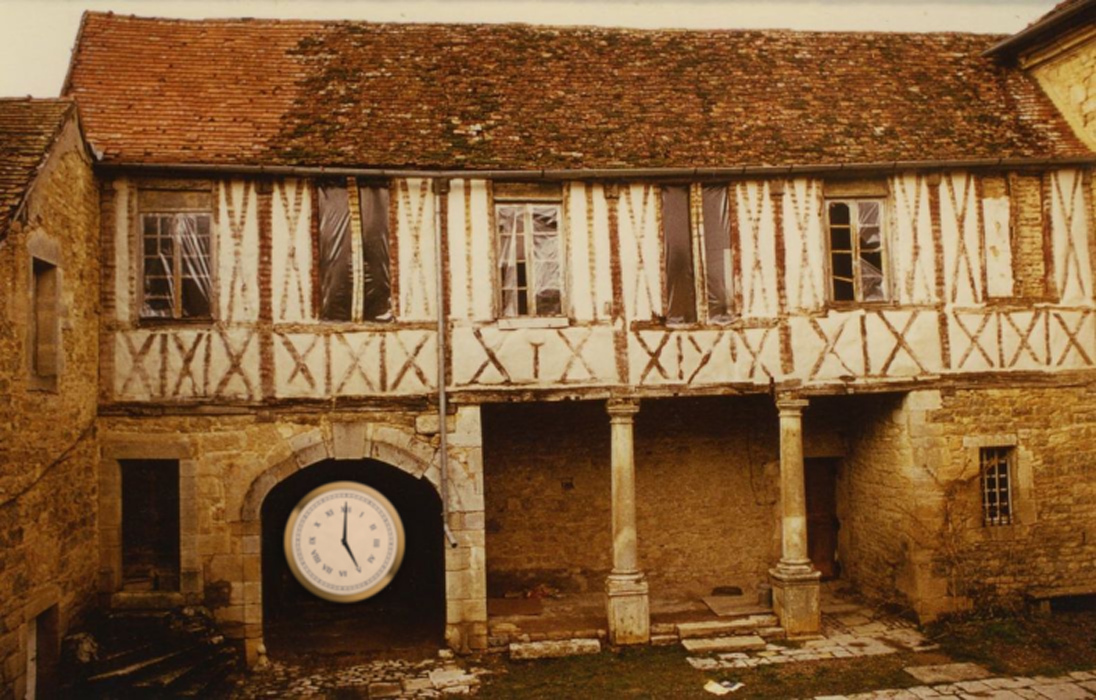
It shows 5.00
